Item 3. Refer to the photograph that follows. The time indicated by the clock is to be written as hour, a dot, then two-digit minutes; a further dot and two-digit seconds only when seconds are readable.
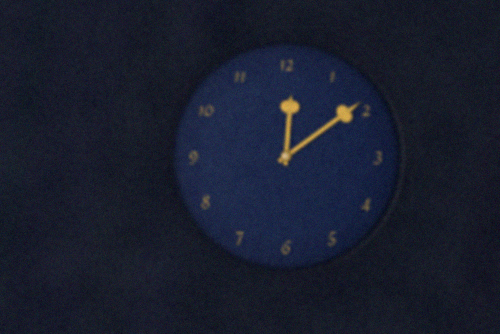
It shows 12.09
